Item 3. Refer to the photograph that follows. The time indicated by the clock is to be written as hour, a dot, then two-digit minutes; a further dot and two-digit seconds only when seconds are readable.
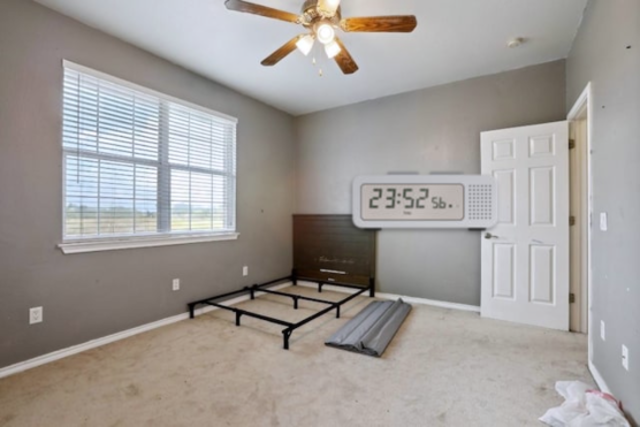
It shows 23.52.56
